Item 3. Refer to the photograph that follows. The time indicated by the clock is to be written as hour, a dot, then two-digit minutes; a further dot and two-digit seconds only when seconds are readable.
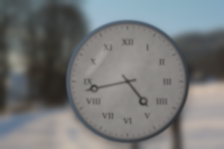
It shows 4.43
